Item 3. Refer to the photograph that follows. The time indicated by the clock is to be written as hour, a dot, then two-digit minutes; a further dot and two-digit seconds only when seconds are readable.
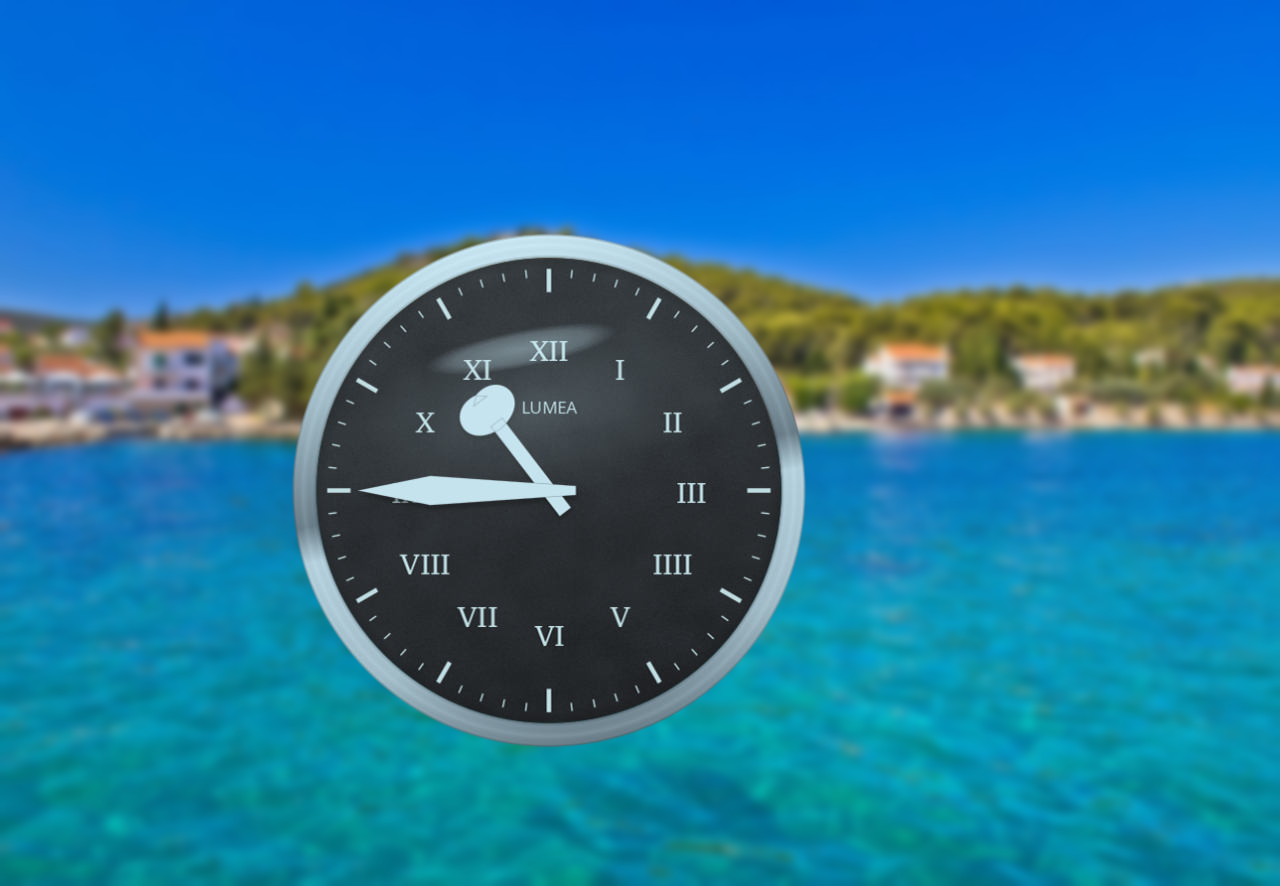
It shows 10.45
